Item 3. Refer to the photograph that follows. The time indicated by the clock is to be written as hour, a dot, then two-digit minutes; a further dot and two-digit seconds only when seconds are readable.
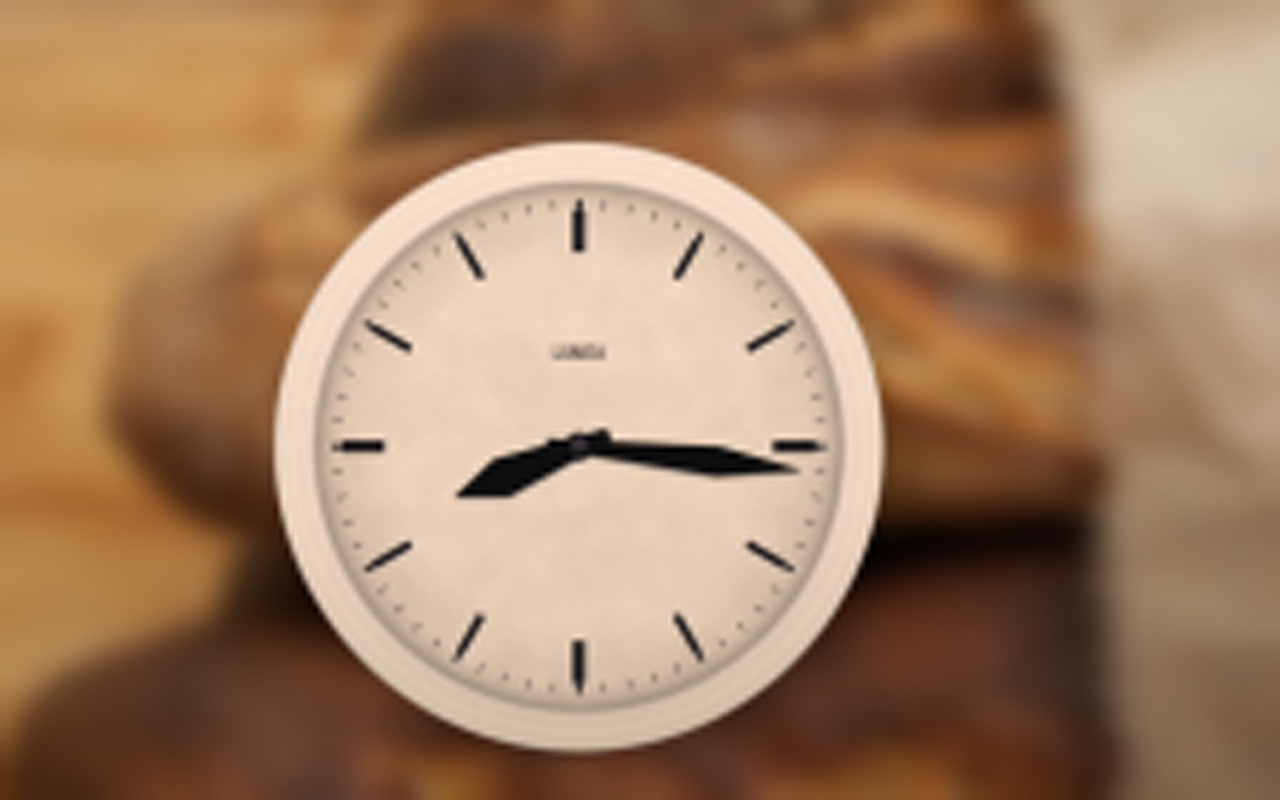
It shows 8.16
